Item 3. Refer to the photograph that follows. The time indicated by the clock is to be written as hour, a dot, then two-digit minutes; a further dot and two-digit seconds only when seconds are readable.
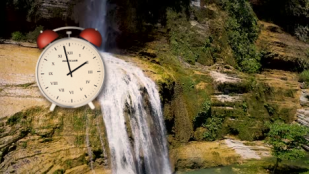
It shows 1.58
